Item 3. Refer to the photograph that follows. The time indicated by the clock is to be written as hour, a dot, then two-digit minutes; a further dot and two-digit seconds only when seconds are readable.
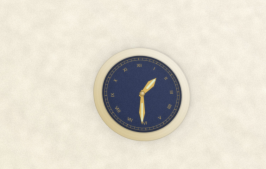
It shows 1.31
